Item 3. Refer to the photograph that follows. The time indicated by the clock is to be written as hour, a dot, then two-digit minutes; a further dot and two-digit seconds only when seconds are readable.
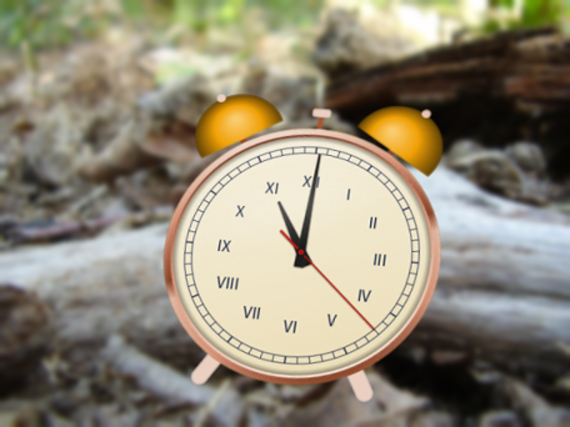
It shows 11.00.22
